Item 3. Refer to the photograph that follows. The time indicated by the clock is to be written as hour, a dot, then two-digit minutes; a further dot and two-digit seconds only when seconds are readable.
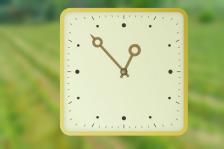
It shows 12.53
